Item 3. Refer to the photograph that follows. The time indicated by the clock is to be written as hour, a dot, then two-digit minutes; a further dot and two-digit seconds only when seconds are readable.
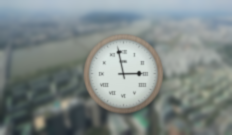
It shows 2.58
